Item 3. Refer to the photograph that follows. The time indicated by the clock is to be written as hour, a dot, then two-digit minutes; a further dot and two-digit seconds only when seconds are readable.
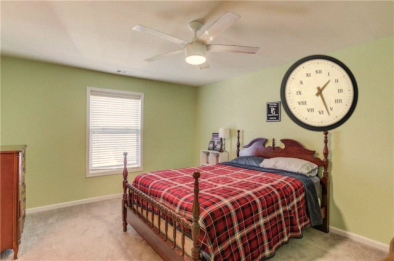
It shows 1.27
